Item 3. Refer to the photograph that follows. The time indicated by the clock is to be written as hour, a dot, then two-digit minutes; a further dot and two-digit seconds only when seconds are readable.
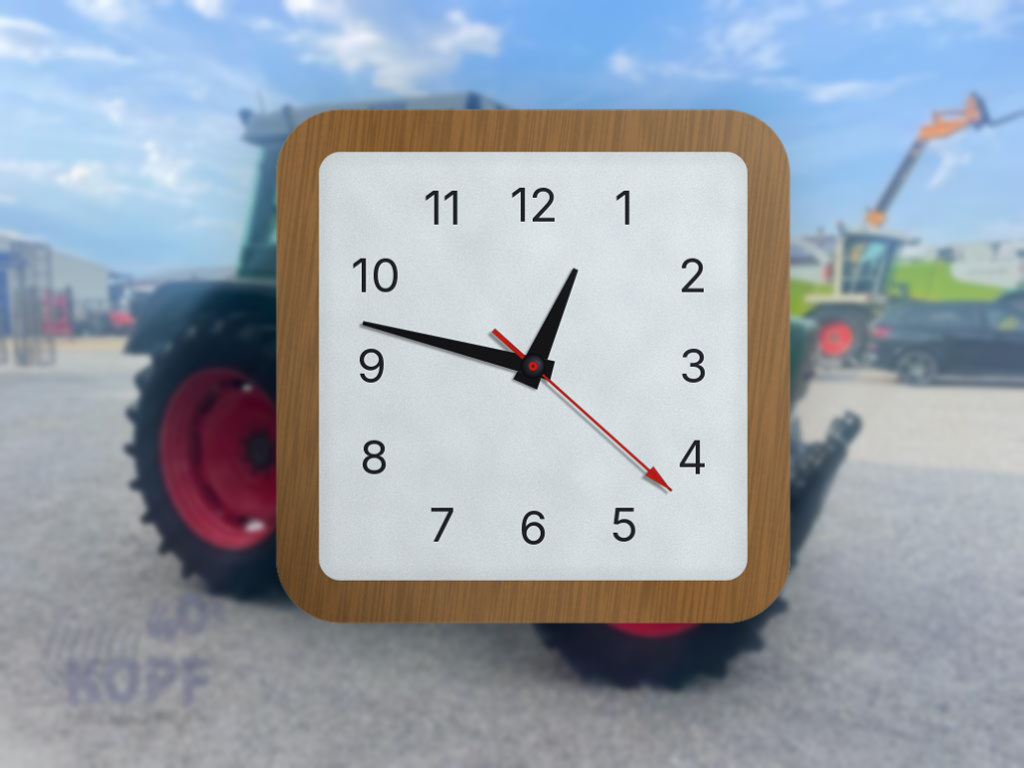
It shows 12.47.22
